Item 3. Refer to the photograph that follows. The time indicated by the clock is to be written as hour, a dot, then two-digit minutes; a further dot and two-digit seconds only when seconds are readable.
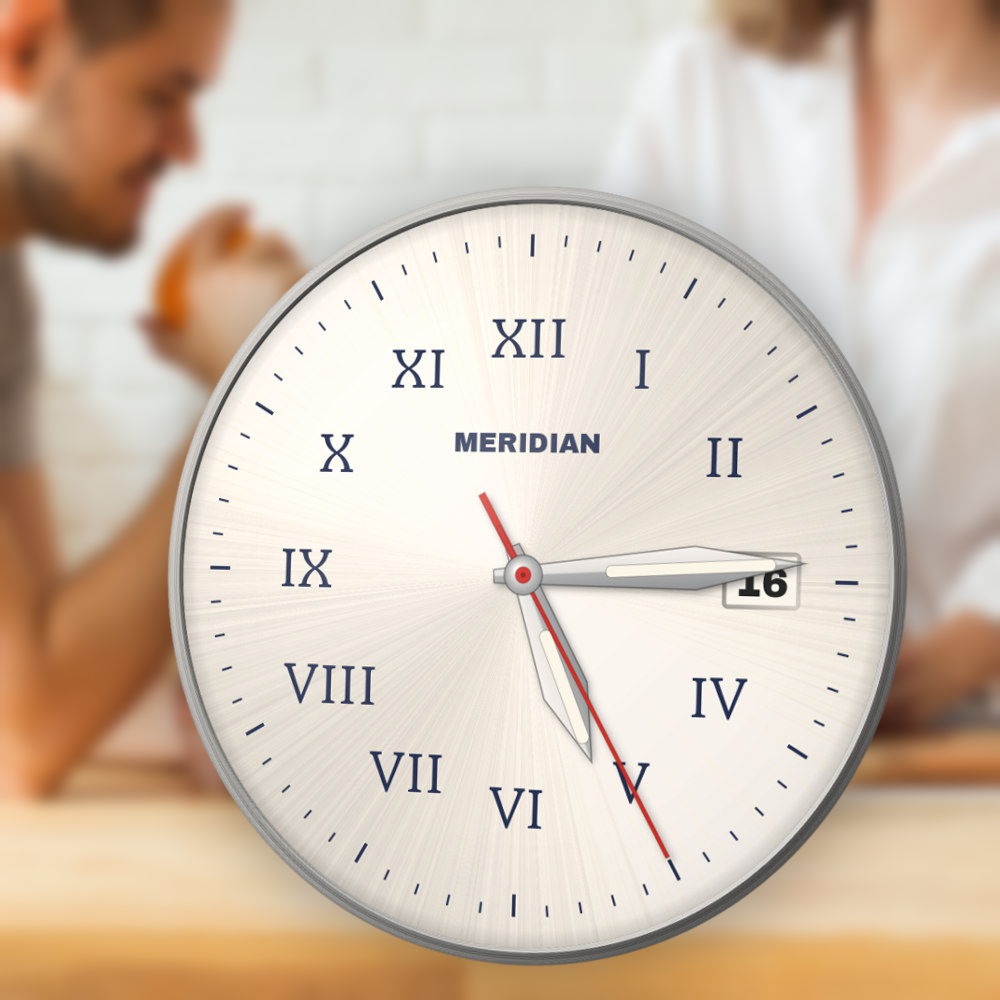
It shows 5.14.25
